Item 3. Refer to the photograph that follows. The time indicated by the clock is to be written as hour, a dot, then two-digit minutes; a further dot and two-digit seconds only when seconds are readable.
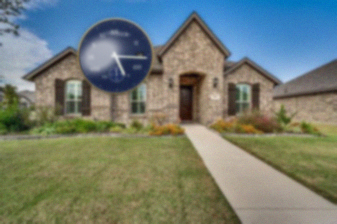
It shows 5.16
